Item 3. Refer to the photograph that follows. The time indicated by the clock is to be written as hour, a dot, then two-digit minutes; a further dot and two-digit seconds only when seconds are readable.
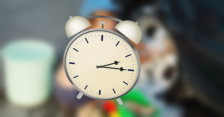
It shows 2.15
